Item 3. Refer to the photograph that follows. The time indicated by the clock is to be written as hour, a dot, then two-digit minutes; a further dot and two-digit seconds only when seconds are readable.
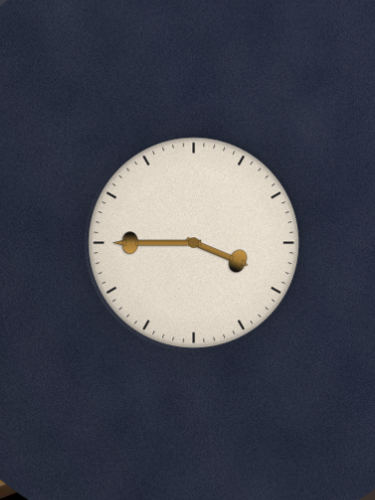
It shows 3.45
